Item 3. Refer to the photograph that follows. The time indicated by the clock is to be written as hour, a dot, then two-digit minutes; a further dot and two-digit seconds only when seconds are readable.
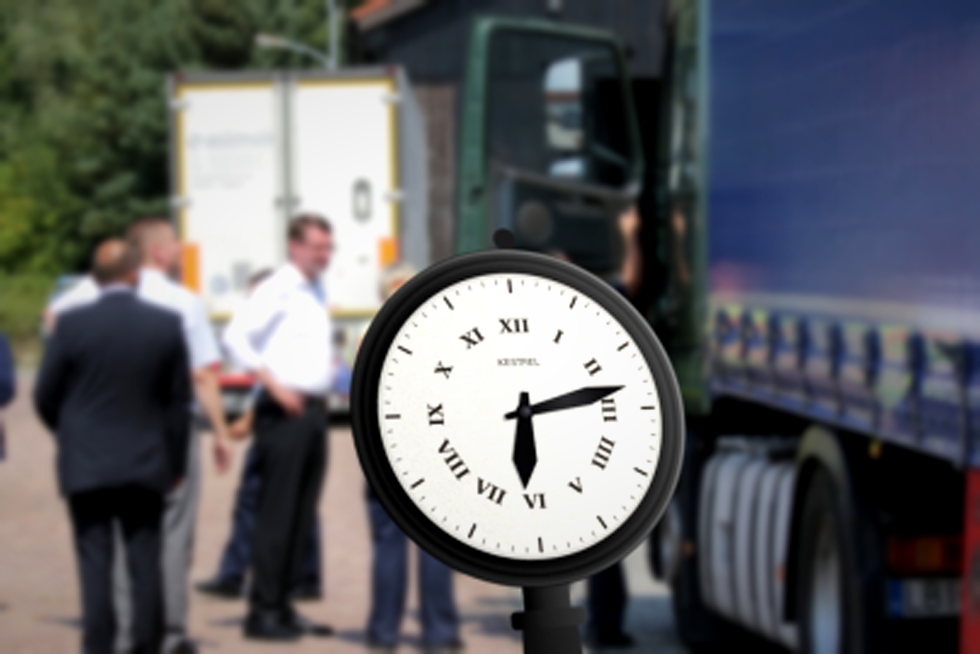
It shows 6.13
